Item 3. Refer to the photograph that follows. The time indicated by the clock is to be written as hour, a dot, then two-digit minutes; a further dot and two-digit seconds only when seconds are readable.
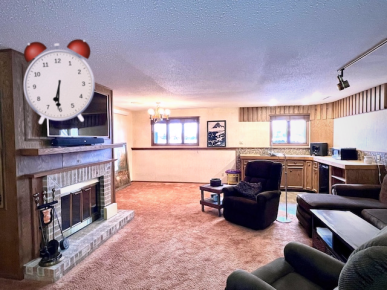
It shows 6.31
